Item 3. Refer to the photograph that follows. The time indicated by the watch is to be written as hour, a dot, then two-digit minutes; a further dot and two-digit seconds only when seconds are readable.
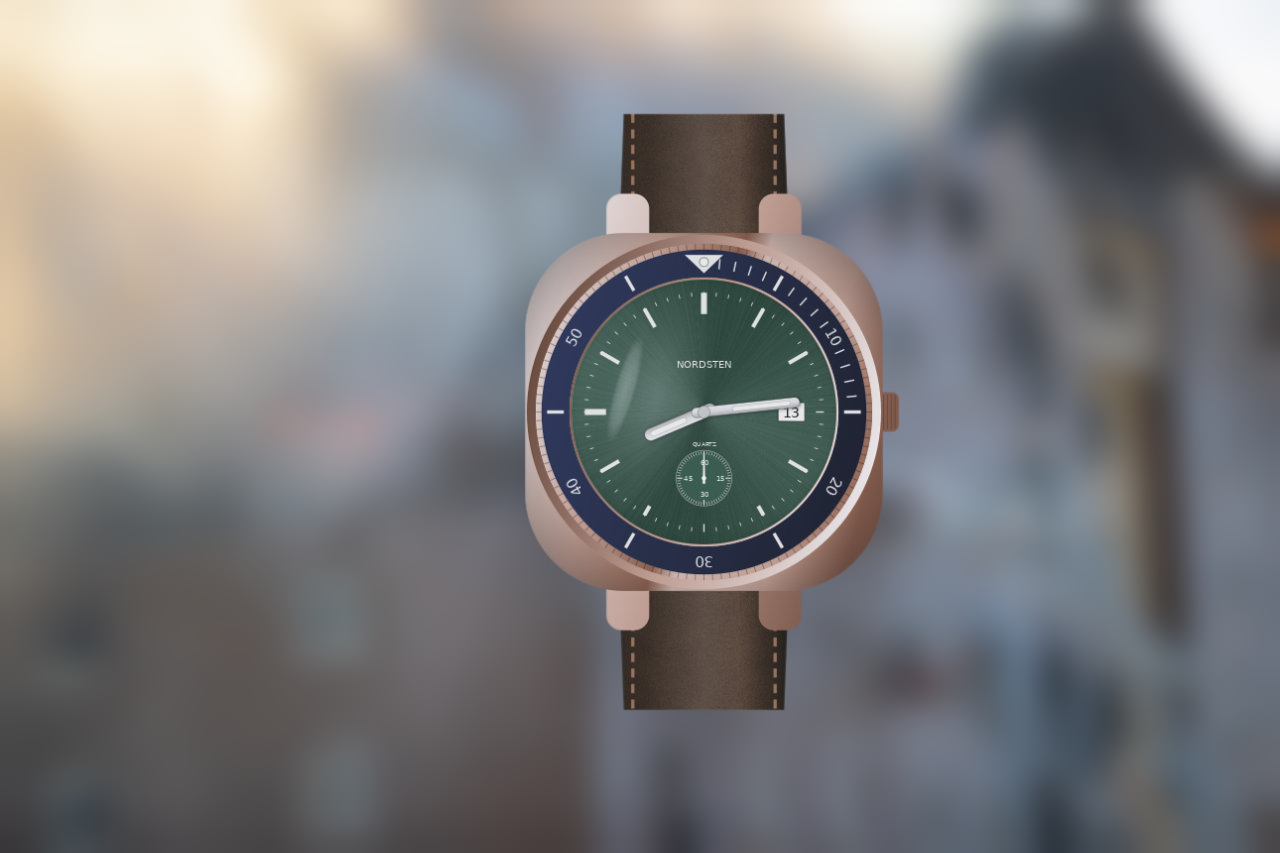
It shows 8.14
